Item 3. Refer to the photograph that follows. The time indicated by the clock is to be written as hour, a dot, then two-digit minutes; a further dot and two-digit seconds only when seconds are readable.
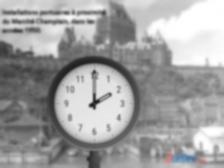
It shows 2.00
